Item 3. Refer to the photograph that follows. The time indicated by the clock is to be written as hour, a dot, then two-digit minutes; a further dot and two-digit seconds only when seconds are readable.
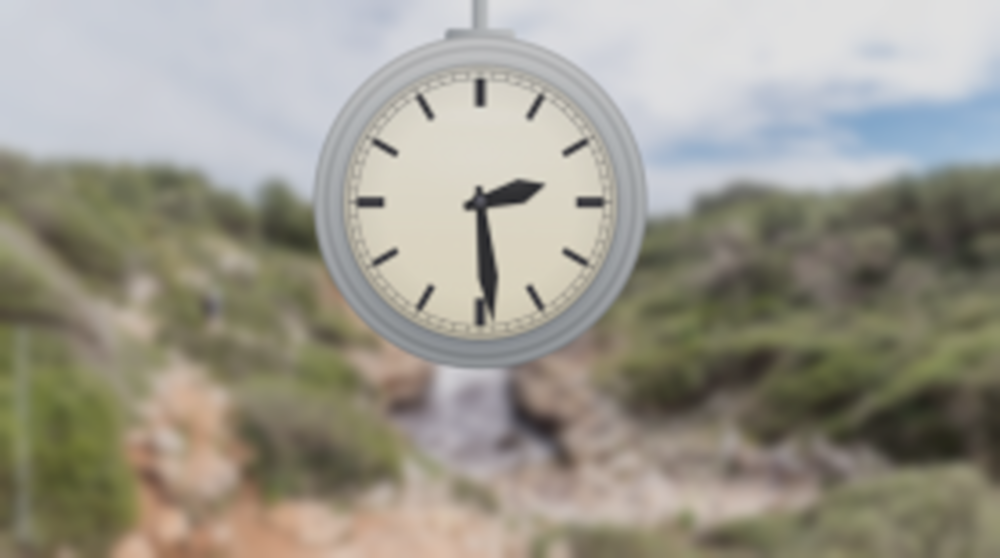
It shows 2.29
